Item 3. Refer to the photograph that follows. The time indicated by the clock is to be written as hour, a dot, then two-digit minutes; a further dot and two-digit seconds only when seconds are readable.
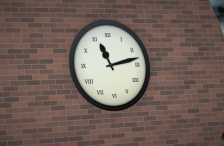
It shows 11.13
